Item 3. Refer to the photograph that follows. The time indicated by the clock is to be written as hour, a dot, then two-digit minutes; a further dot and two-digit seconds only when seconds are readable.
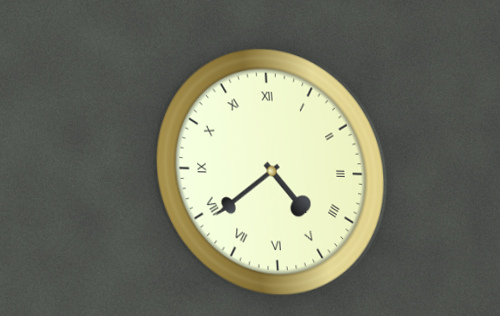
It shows 4.39
